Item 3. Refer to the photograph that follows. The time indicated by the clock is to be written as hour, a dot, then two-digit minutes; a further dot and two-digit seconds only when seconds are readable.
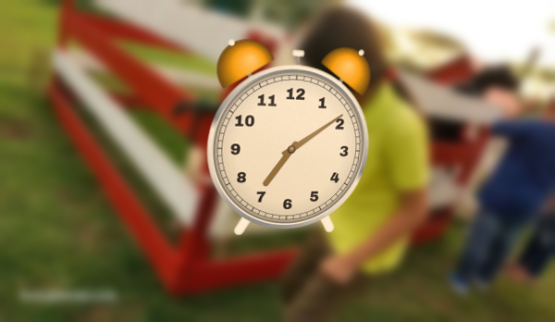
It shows 7.09
